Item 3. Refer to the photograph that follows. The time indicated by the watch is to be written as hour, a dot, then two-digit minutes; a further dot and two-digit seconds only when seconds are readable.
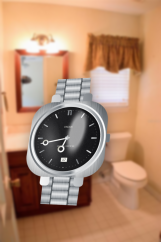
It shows 6.43
